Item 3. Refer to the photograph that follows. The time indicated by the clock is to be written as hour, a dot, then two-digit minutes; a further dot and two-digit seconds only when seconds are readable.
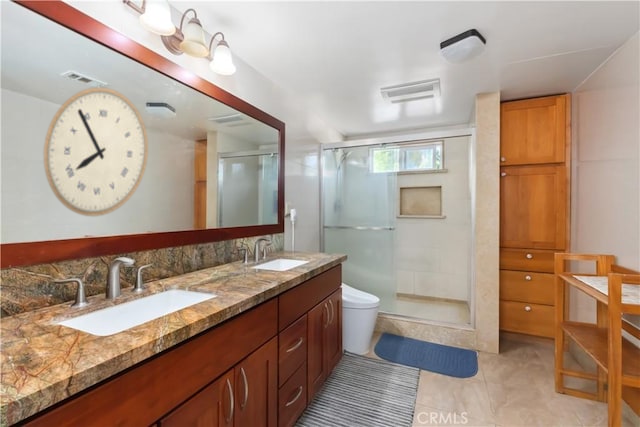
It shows 7.54
